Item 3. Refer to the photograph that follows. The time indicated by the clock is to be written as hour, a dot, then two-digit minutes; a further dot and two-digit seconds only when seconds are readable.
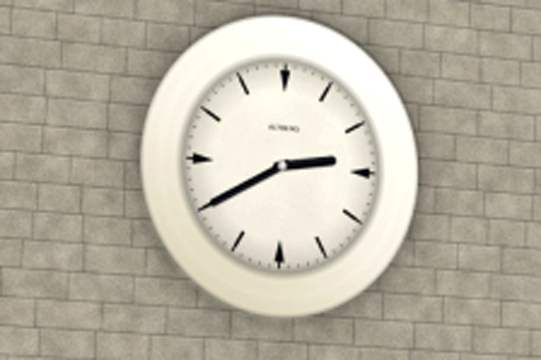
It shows 2.40
